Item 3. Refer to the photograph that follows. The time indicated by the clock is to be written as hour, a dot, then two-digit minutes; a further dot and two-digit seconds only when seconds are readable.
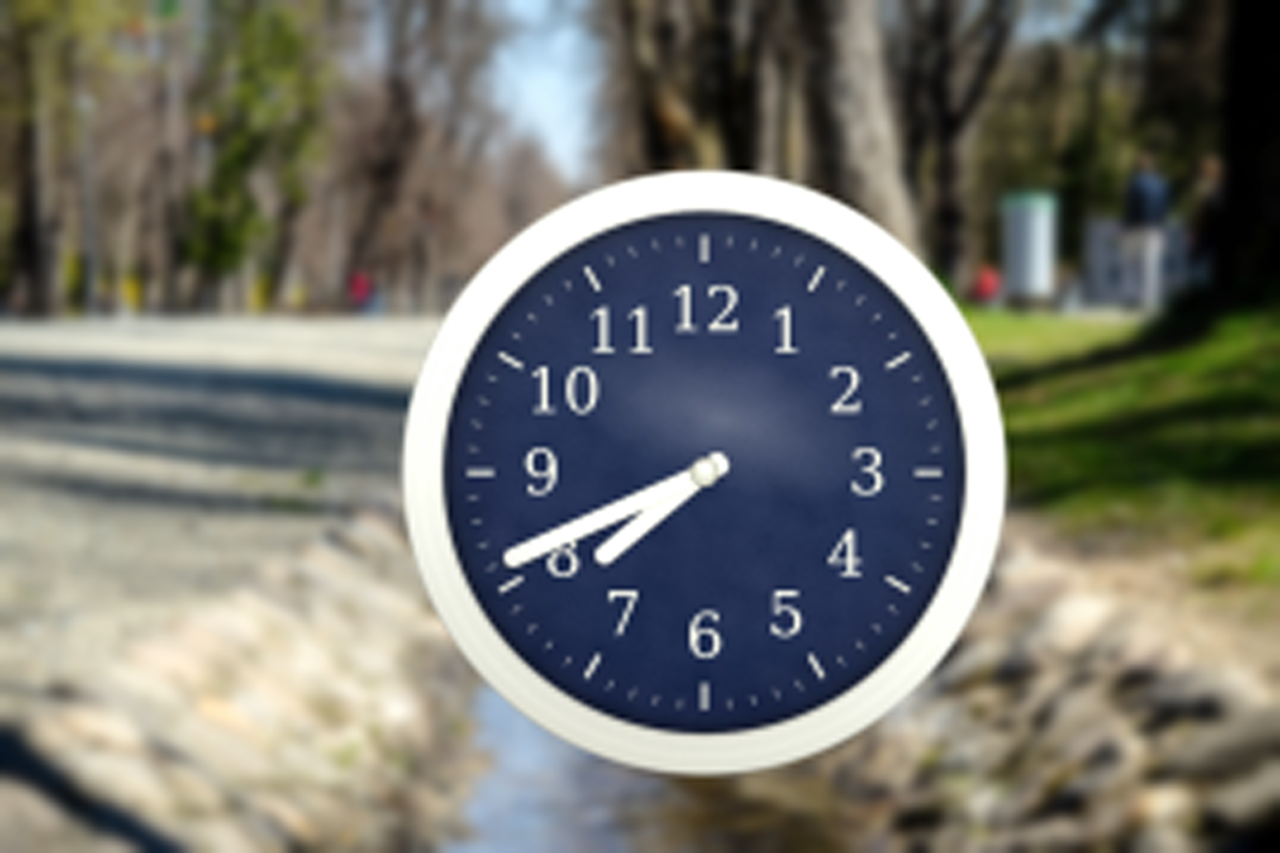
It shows 7.41
